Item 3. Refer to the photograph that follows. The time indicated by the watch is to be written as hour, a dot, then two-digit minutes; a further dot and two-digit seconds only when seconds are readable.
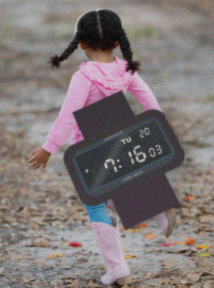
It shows 7.16
